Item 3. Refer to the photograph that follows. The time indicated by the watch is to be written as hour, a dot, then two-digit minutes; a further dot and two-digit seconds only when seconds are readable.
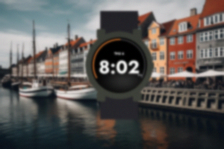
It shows 8.02
